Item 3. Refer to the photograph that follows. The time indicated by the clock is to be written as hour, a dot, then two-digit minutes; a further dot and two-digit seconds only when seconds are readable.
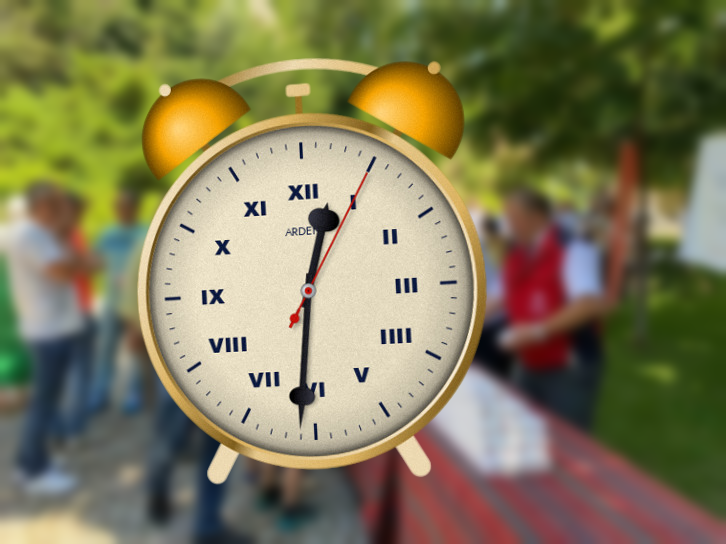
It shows 12.31.05
